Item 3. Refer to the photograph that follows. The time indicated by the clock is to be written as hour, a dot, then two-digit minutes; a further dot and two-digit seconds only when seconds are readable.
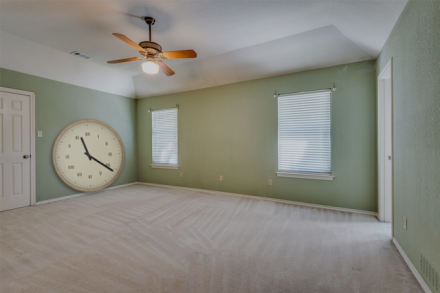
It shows 11.21
